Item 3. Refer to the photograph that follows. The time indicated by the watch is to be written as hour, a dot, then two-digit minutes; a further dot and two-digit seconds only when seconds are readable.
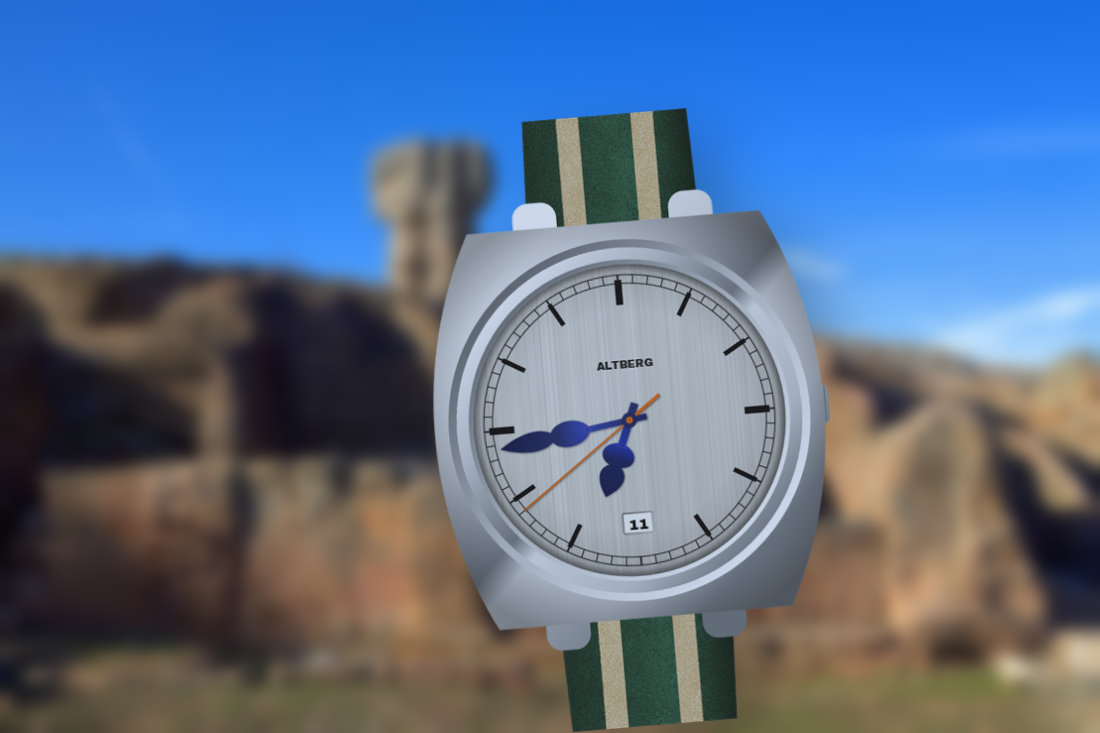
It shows 6.43.39
